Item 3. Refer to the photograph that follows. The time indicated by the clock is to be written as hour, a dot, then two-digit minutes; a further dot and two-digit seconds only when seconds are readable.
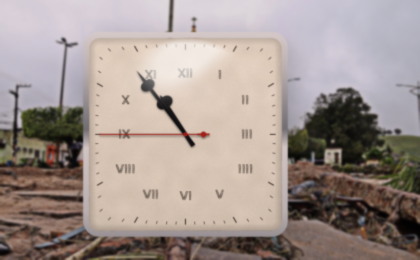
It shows 10.53.45
